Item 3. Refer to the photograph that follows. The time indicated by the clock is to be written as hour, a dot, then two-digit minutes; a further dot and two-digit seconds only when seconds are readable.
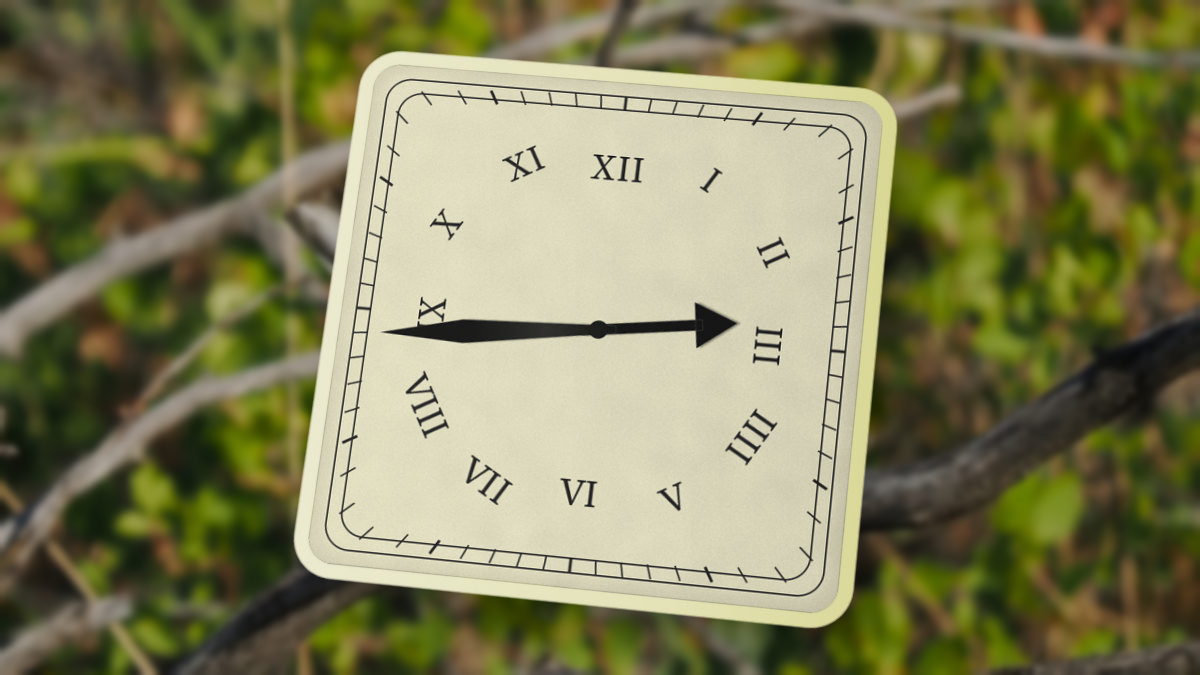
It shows 2.44
